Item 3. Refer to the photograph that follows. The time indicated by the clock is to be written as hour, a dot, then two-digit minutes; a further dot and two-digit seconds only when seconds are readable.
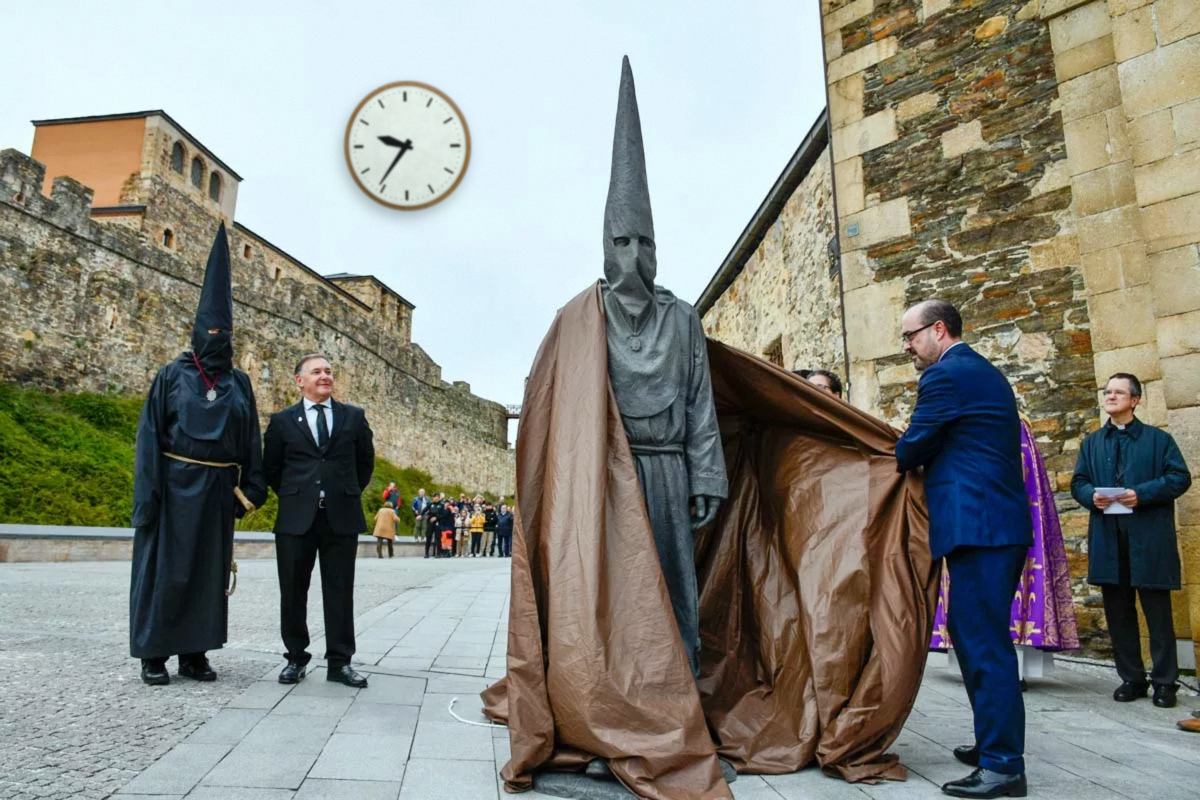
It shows 9.36
